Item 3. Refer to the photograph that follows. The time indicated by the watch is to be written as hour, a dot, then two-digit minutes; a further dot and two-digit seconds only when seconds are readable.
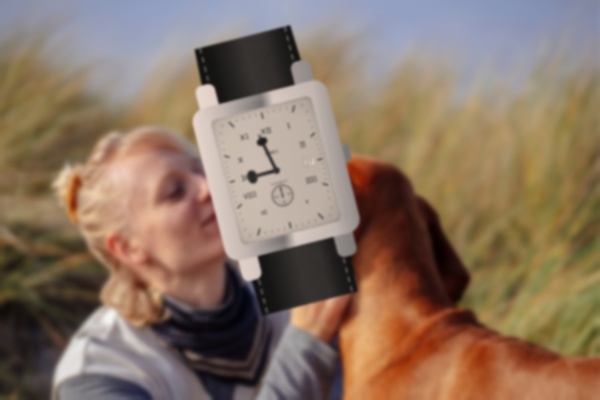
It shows 8.58
